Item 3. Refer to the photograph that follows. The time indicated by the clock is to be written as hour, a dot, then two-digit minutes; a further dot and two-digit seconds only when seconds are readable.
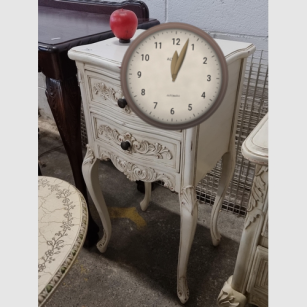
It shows 12.03
